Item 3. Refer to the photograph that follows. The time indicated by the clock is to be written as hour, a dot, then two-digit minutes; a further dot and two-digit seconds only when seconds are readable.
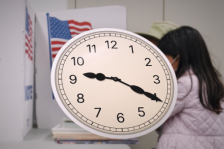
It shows 9.20
